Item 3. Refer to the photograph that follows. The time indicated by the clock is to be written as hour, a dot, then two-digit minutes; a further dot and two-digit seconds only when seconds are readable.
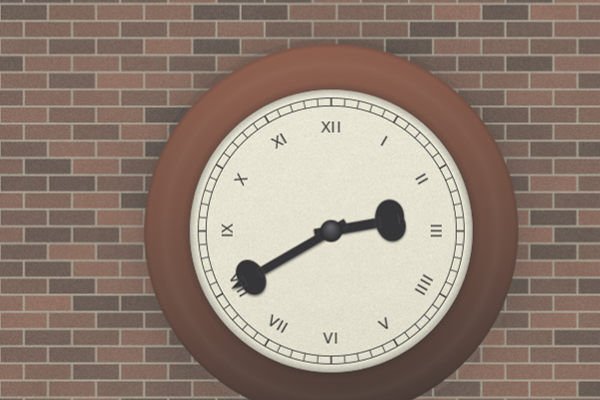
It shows 2.40
